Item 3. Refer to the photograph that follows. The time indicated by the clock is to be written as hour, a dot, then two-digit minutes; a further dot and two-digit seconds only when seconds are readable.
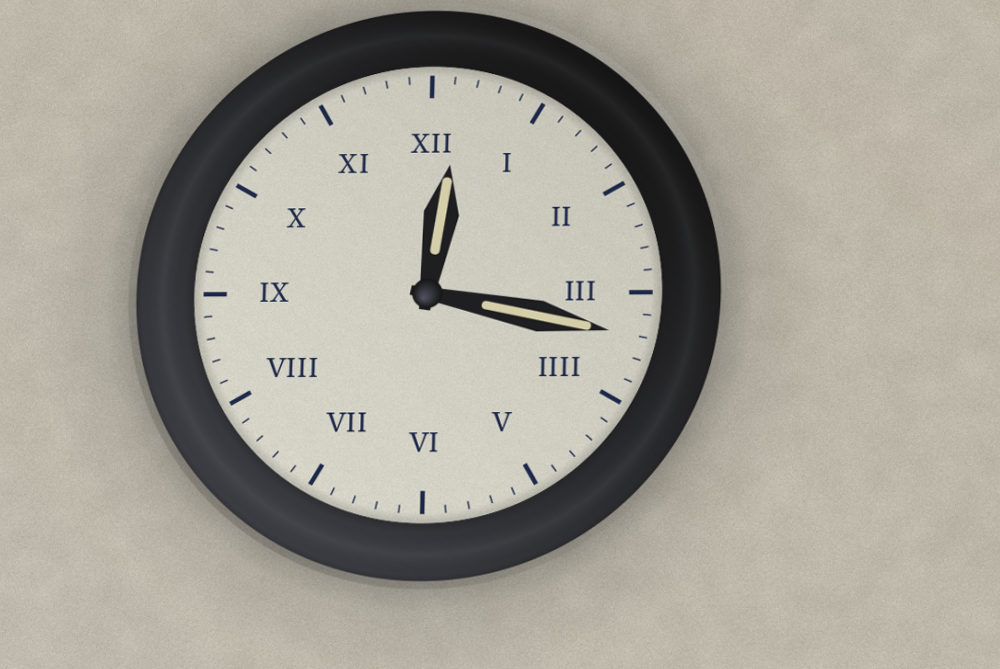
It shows 12.17
